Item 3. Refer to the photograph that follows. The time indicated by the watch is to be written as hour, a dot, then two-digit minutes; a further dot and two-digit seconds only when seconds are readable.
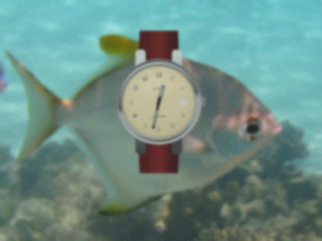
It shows 12.32
